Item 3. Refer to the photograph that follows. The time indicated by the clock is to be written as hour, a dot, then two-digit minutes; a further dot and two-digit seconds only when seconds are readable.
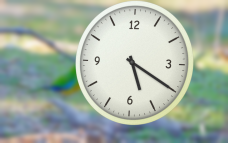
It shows 5.20
